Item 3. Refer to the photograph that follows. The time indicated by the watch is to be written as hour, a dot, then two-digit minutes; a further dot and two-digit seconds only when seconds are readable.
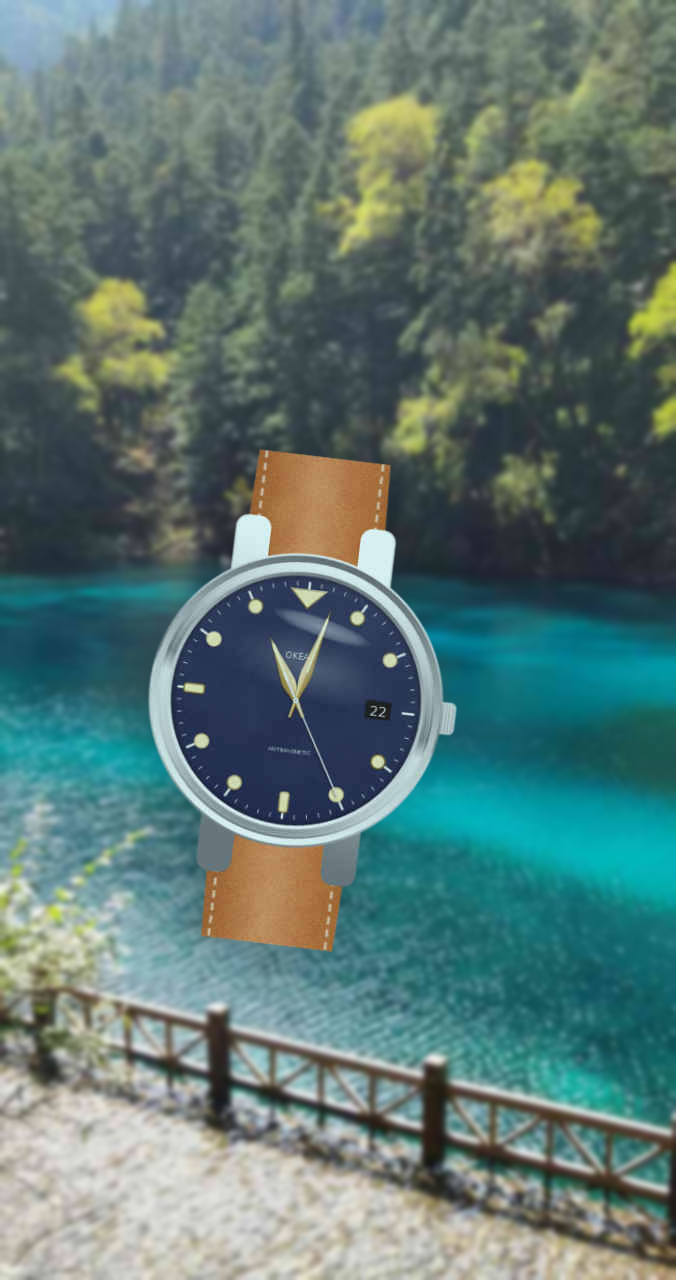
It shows 11.02.25
